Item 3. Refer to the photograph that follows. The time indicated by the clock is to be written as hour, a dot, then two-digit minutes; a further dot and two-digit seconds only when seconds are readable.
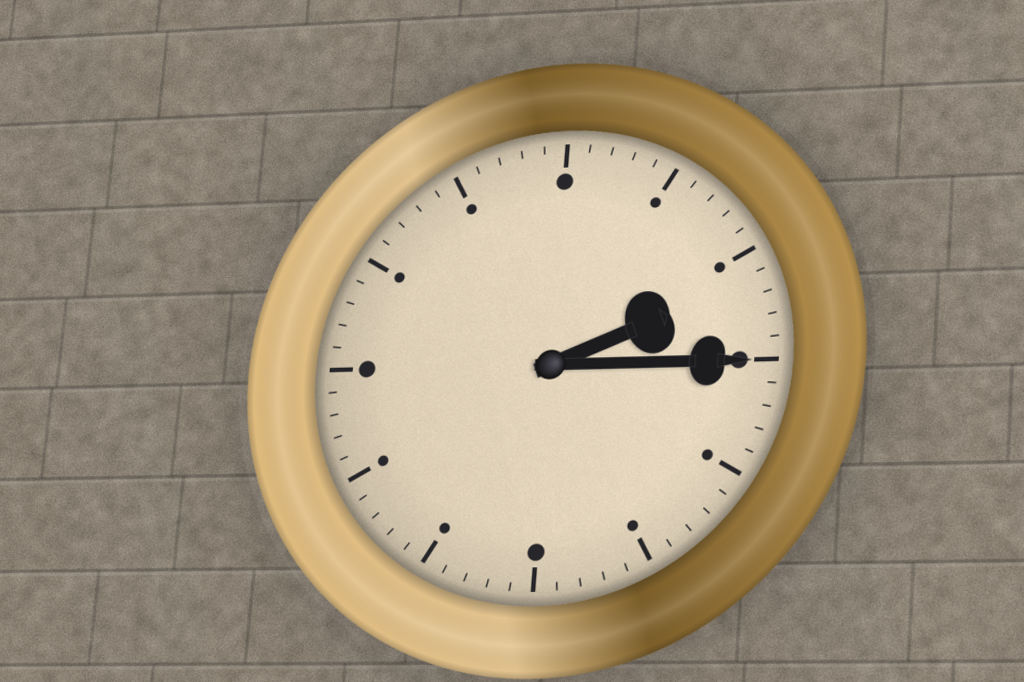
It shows 2.15
